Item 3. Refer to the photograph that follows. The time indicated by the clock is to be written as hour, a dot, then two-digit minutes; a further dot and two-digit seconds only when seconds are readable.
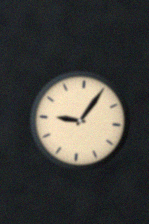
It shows 9.05
